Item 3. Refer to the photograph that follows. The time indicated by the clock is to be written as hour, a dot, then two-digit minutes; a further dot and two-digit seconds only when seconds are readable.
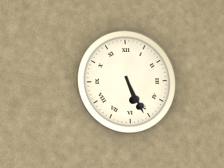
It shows 5.26
